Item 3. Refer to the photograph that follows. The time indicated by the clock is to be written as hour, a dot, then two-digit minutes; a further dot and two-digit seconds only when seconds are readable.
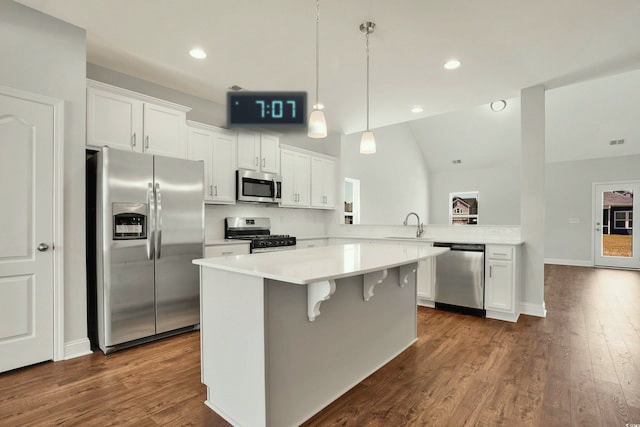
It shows 7.07
